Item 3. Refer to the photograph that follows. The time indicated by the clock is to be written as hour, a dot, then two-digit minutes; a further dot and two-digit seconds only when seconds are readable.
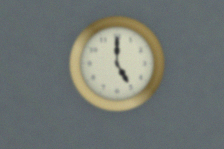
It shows 5.00
